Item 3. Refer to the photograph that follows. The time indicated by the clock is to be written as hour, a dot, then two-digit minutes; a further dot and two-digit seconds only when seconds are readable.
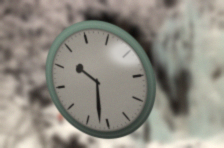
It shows 10.32
